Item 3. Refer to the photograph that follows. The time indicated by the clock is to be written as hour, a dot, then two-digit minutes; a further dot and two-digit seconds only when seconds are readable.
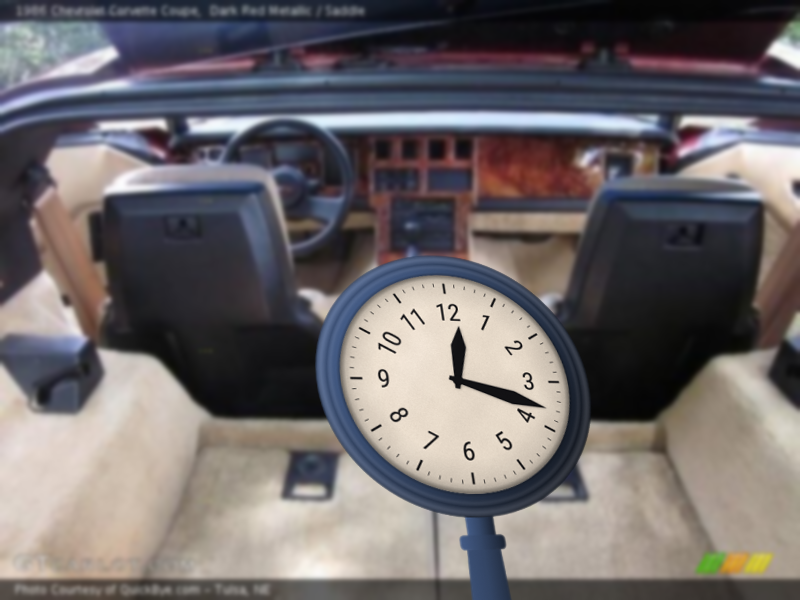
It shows 12.18
